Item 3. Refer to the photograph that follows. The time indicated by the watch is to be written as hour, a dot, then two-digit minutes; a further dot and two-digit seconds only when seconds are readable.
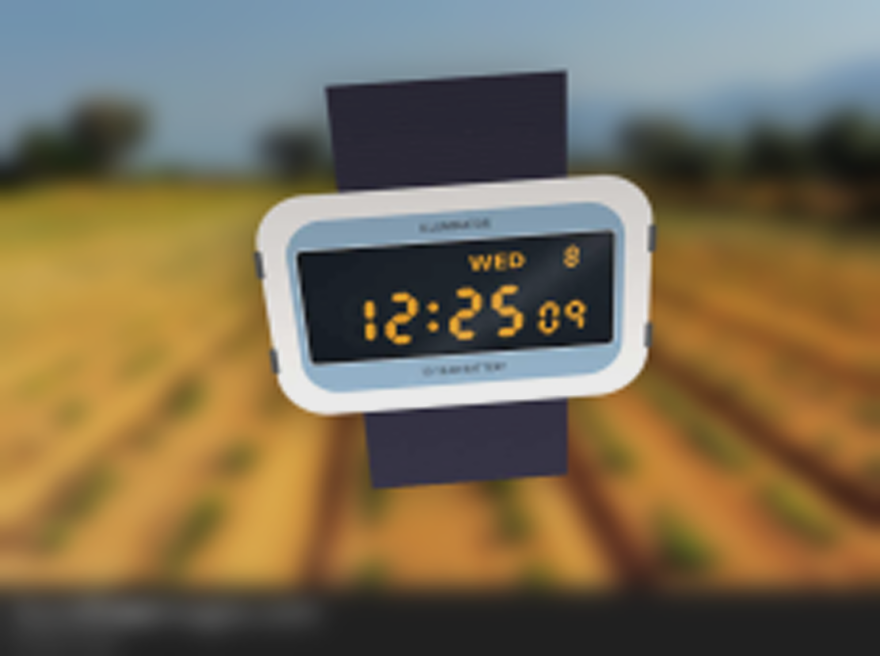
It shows 12.25.09
